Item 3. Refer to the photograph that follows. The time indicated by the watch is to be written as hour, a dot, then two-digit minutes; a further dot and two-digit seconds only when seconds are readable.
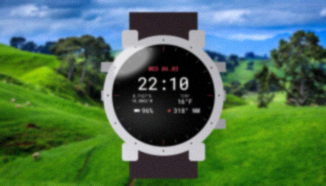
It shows 22.10
